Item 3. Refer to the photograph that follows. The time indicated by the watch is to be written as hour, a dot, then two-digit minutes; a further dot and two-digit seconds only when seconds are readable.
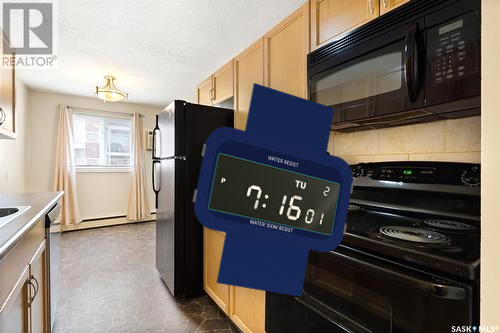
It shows 7.16.01
